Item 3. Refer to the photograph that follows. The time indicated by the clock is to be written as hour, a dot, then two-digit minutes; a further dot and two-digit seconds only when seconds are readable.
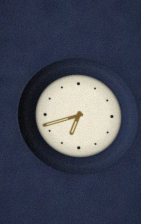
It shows 6.42
